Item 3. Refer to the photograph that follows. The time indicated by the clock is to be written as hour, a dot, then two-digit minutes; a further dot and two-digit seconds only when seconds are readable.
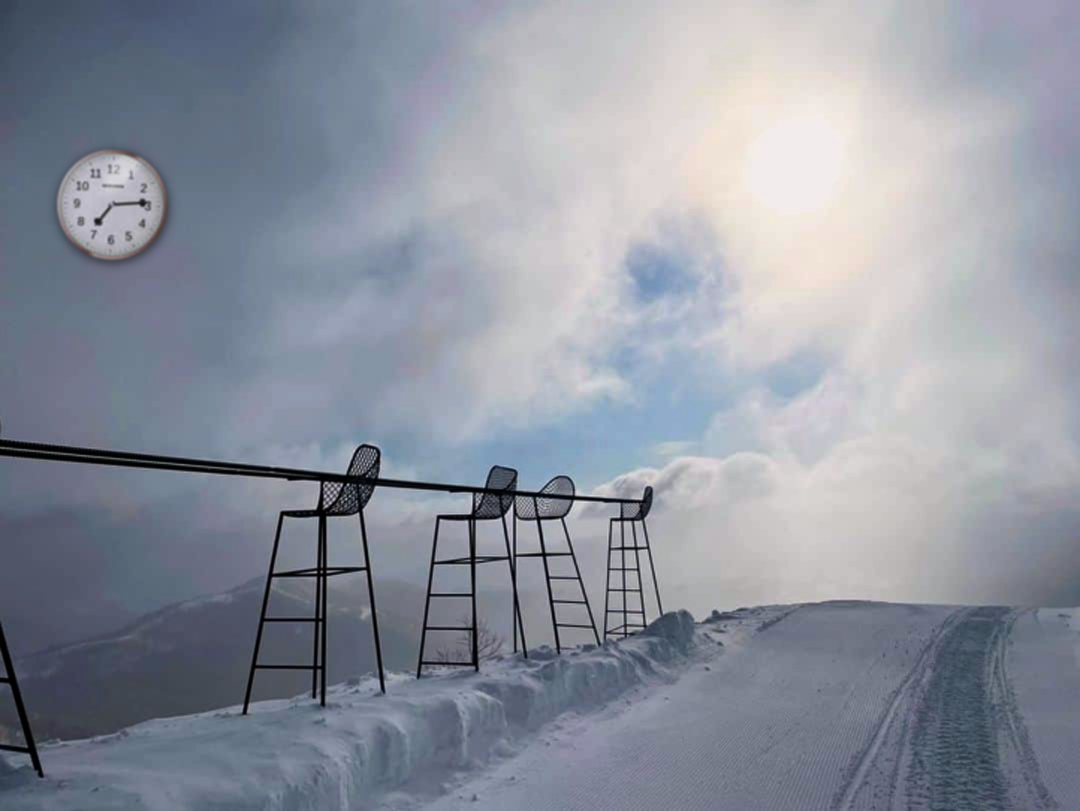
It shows 7.14
